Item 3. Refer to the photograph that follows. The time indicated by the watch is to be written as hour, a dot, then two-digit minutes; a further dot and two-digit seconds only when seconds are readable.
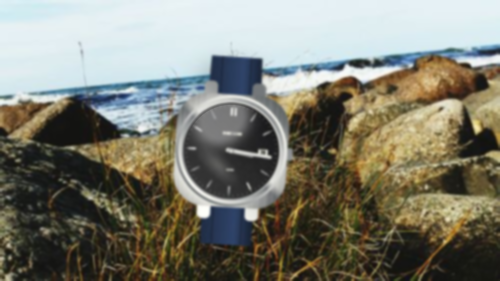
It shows 3.16
